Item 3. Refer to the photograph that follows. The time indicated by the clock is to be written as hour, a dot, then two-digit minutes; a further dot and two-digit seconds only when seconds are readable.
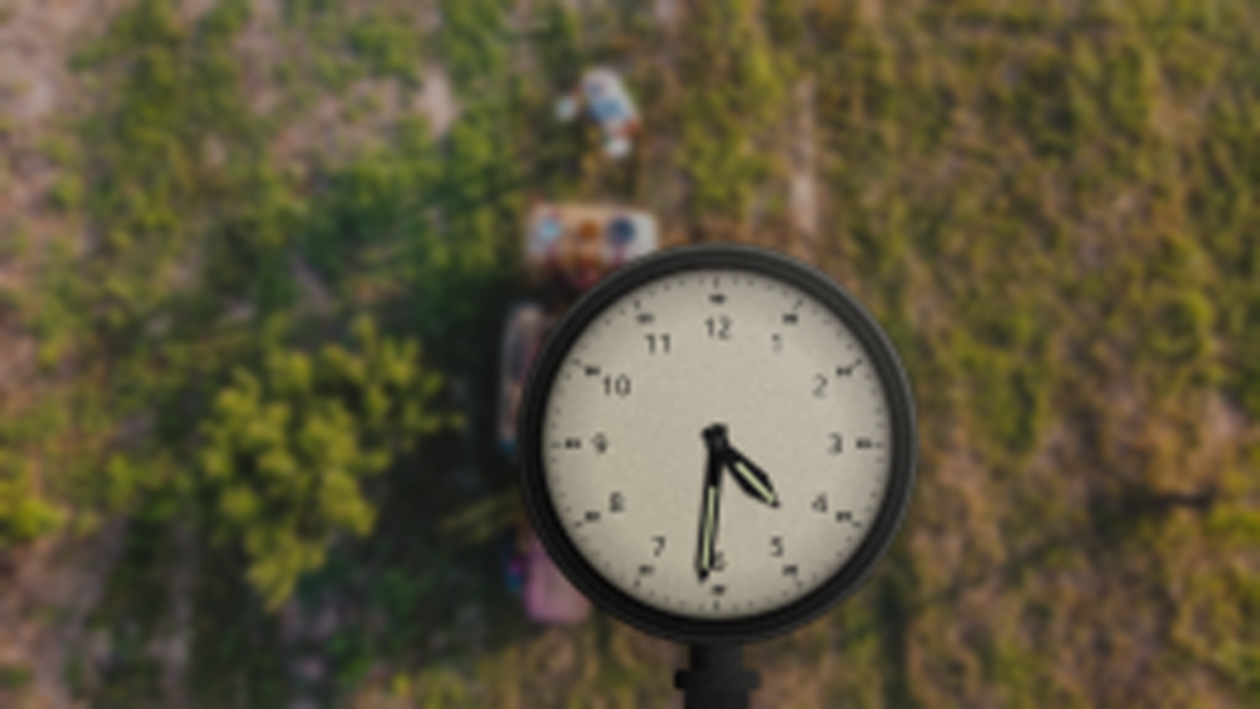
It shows 4.31
